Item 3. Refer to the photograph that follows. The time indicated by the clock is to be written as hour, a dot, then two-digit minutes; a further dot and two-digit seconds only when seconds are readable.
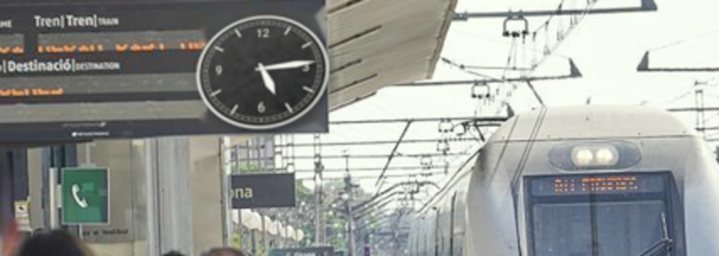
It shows 5.14
